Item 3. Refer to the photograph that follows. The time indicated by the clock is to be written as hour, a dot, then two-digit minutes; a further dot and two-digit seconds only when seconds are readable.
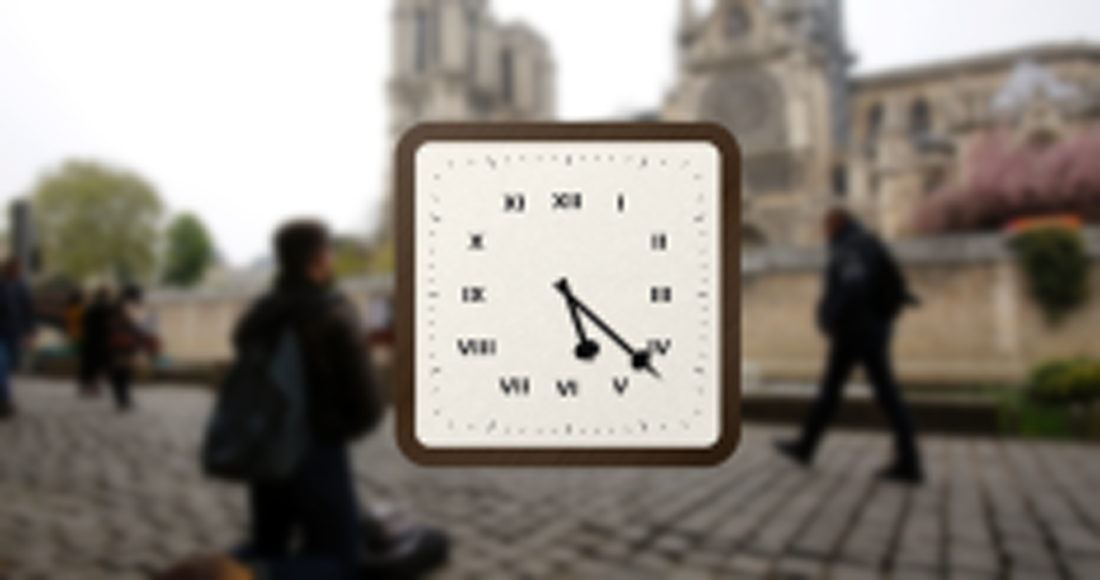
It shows 5.22
